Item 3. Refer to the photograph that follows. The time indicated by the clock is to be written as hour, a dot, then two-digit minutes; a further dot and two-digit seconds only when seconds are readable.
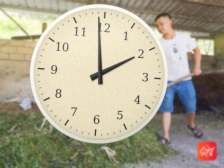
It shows 1.59
